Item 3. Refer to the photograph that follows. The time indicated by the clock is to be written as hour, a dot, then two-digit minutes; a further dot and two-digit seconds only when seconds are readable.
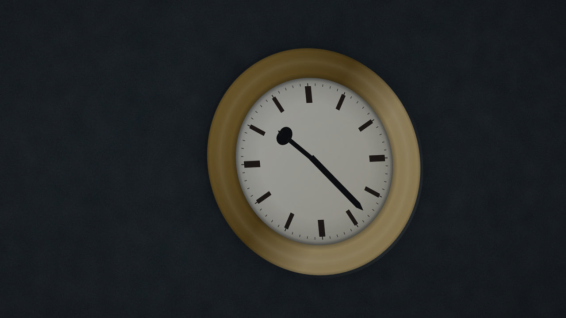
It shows 10.23
